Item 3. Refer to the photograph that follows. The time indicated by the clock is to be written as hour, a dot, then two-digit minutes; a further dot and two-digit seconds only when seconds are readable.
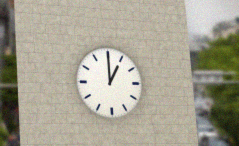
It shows 1.00
